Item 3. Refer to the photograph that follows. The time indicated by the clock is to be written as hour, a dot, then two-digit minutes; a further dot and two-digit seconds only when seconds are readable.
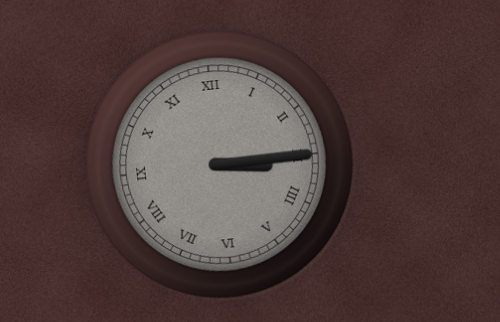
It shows 3.15
